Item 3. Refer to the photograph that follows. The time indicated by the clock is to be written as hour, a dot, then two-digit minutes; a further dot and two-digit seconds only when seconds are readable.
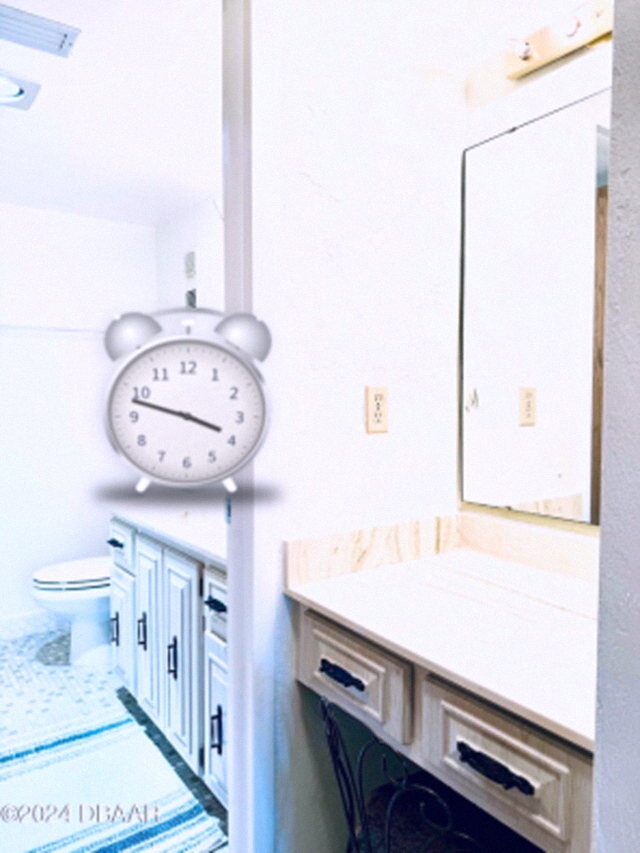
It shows 3.48
